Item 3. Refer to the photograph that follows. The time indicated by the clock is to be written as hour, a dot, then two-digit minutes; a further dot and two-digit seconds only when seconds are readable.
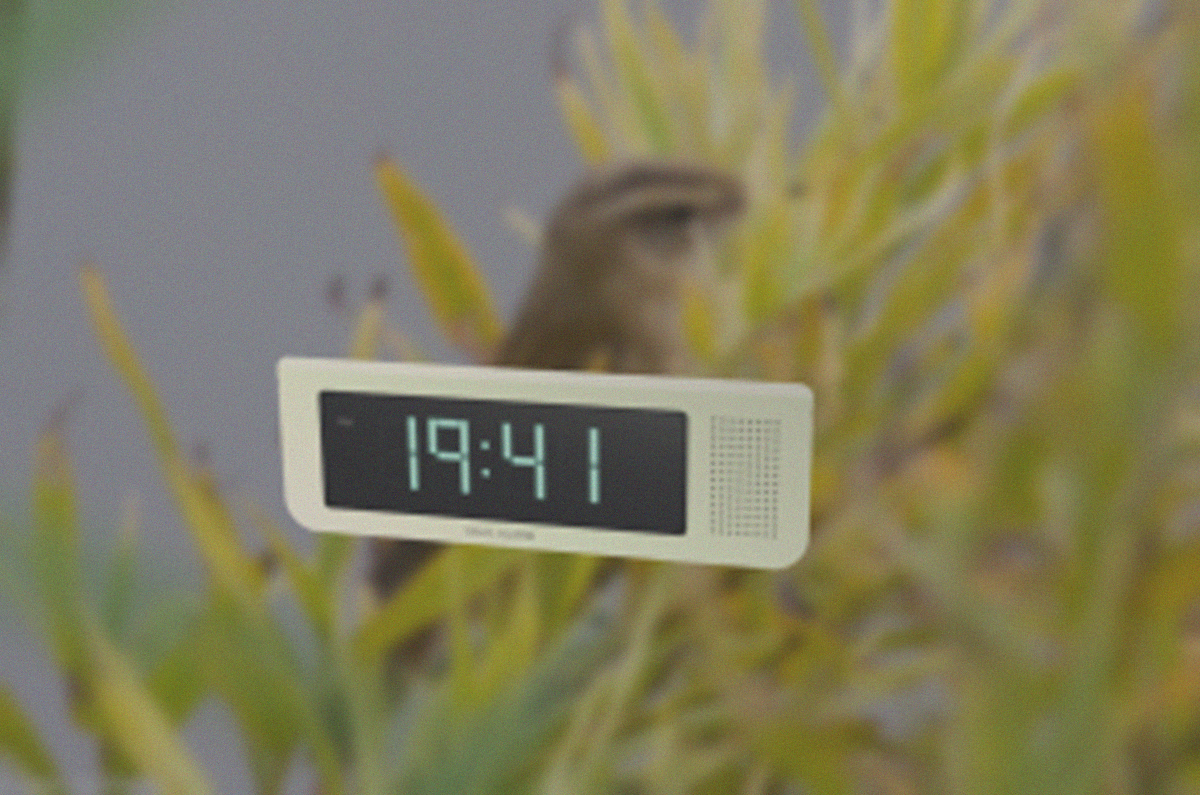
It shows 19.41
